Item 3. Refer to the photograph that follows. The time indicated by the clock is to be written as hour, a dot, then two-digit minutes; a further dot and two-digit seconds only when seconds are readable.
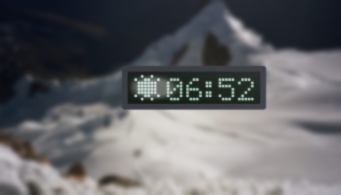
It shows 6.52
